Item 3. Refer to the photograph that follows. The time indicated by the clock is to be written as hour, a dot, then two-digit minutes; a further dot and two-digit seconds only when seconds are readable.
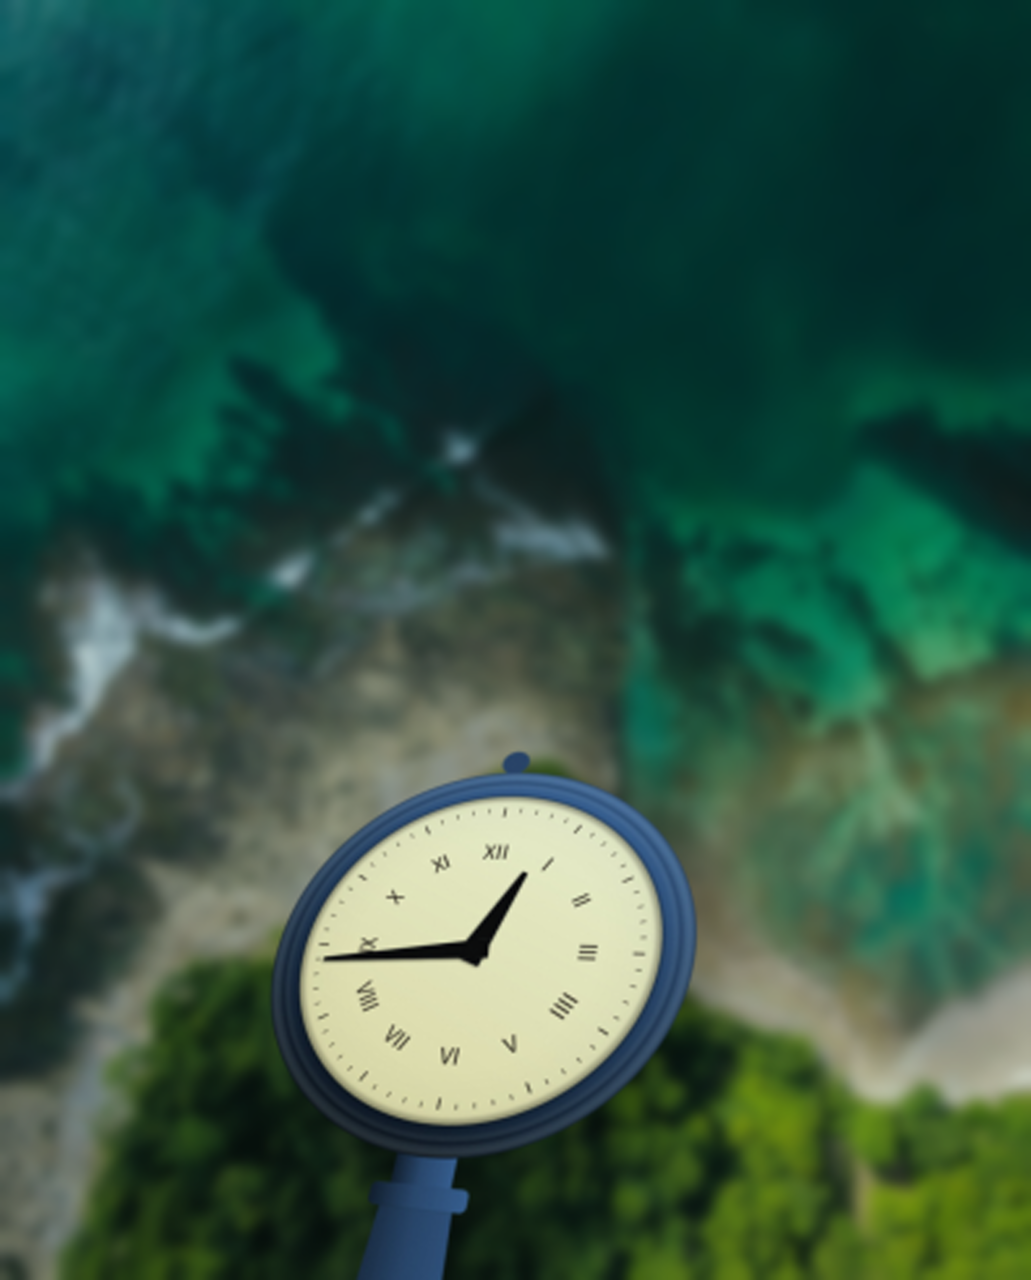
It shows 12.44
